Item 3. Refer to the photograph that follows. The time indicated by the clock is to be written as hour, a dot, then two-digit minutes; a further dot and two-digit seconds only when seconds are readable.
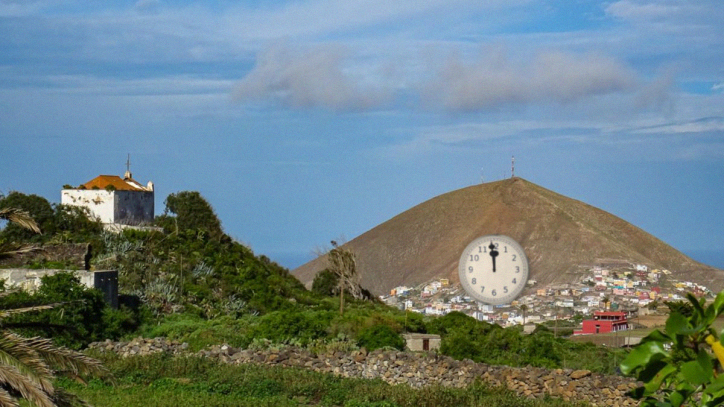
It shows 11.59
